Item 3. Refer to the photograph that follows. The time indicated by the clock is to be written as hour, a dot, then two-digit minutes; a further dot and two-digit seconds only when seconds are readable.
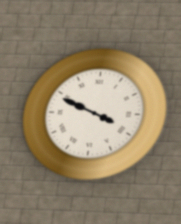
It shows 3.49
